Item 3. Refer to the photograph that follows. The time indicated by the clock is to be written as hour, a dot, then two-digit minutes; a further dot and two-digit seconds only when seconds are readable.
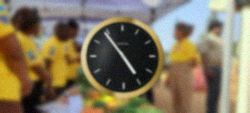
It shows 4.54
